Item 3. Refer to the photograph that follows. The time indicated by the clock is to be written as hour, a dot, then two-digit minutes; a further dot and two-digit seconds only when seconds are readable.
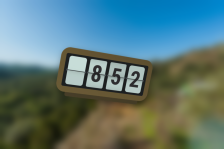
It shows 8.52
